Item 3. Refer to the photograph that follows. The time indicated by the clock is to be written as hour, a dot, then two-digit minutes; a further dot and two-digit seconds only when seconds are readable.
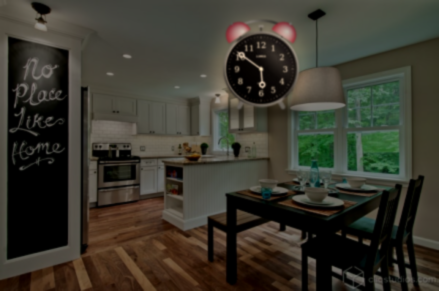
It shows 5.51
